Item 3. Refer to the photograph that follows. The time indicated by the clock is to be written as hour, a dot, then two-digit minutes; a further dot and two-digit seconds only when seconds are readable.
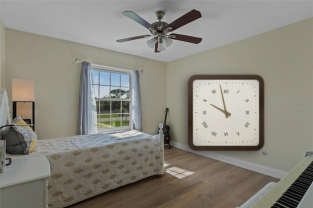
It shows 9.58
